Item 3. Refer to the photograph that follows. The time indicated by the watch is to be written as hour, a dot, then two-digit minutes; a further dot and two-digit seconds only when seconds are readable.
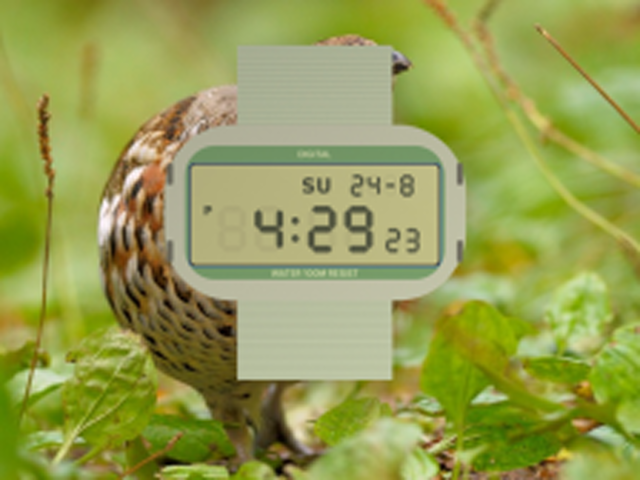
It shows 4.29.23
